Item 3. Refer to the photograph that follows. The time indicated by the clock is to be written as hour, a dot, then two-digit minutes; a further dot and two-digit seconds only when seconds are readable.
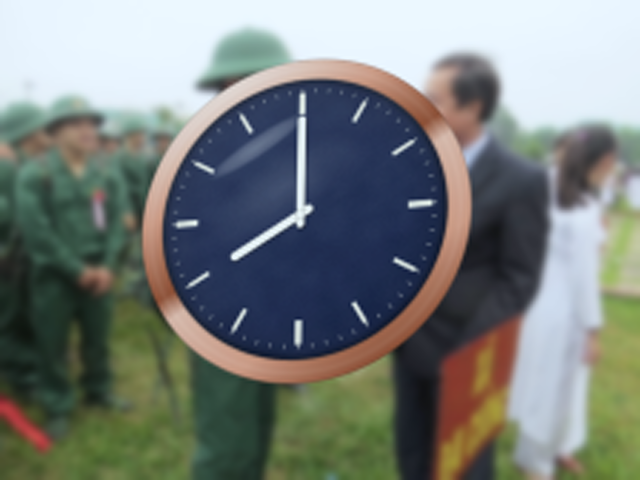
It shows 8.00
